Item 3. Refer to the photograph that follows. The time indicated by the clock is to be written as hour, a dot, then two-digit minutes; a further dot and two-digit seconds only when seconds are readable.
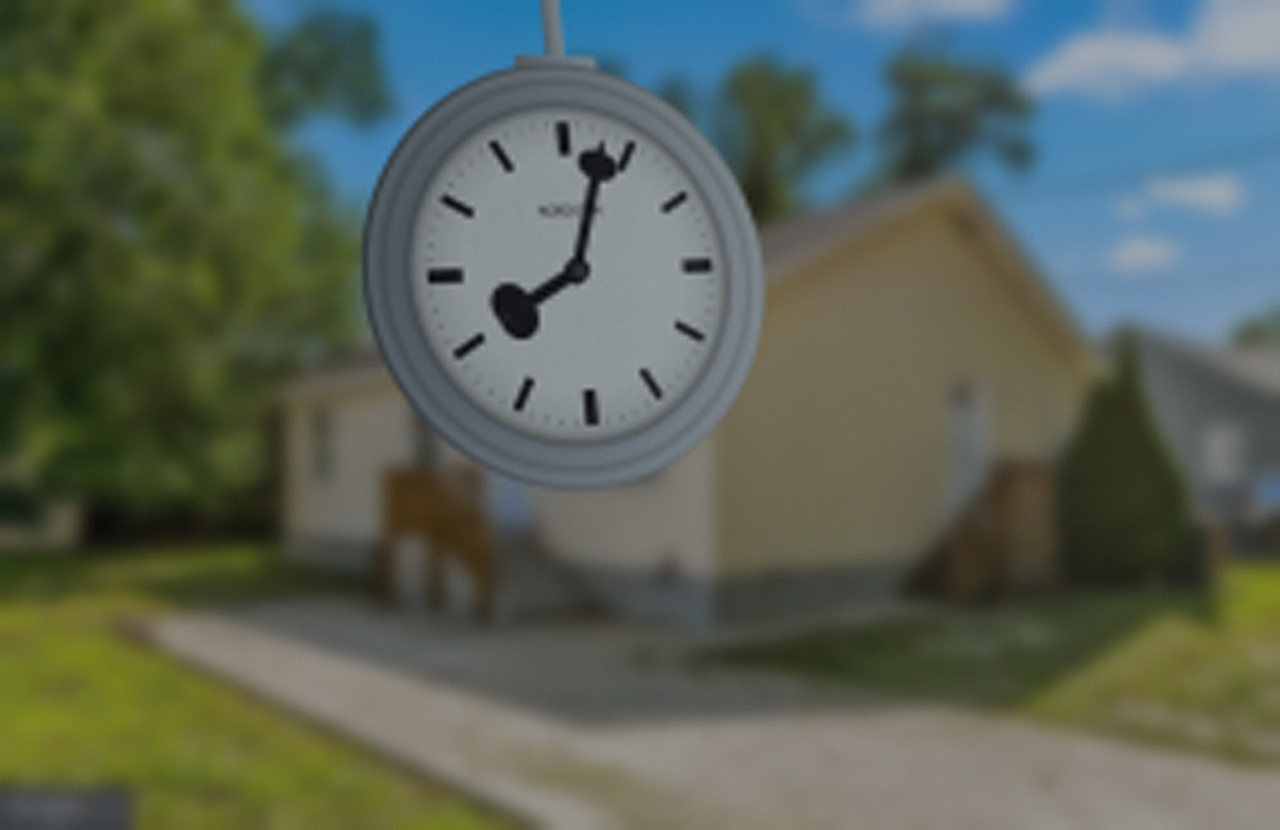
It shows 8.03
